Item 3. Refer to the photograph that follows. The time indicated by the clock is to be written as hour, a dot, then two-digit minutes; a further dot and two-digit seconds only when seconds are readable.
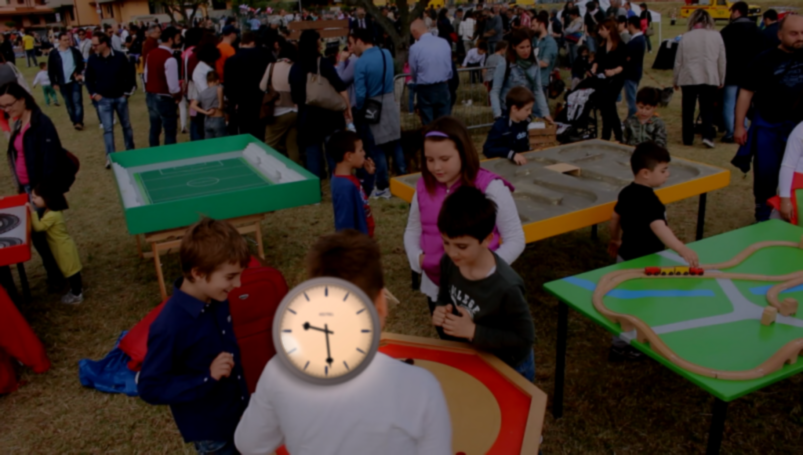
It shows 9.29
